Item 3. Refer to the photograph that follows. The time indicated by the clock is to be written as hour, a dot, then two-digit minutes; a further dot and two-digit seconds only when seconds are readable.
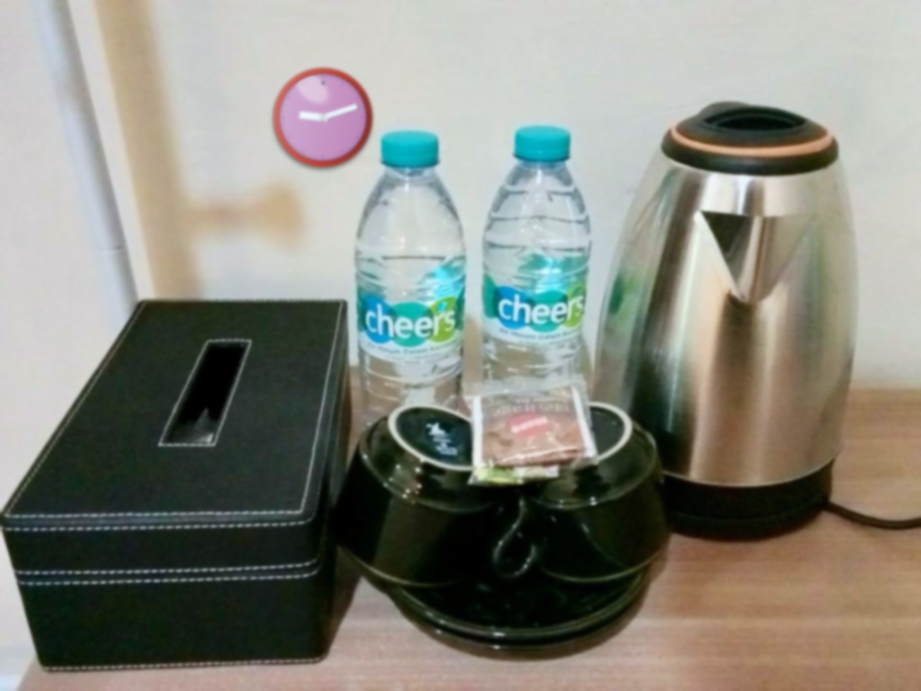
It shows 9.12
